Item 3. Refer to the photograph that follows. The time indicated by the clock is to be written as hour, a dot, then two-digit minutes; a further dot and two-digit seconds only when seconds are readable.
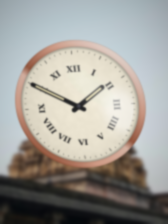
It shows 1.50
